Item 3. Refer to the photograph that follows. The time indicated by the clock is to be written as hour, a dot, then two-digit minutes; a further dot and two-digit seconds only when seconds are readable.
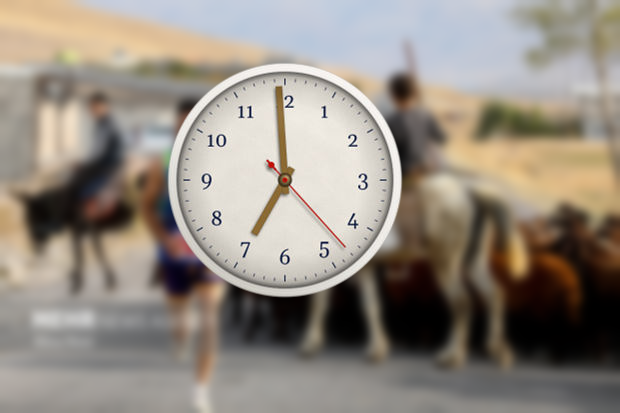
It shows 6.59.23
